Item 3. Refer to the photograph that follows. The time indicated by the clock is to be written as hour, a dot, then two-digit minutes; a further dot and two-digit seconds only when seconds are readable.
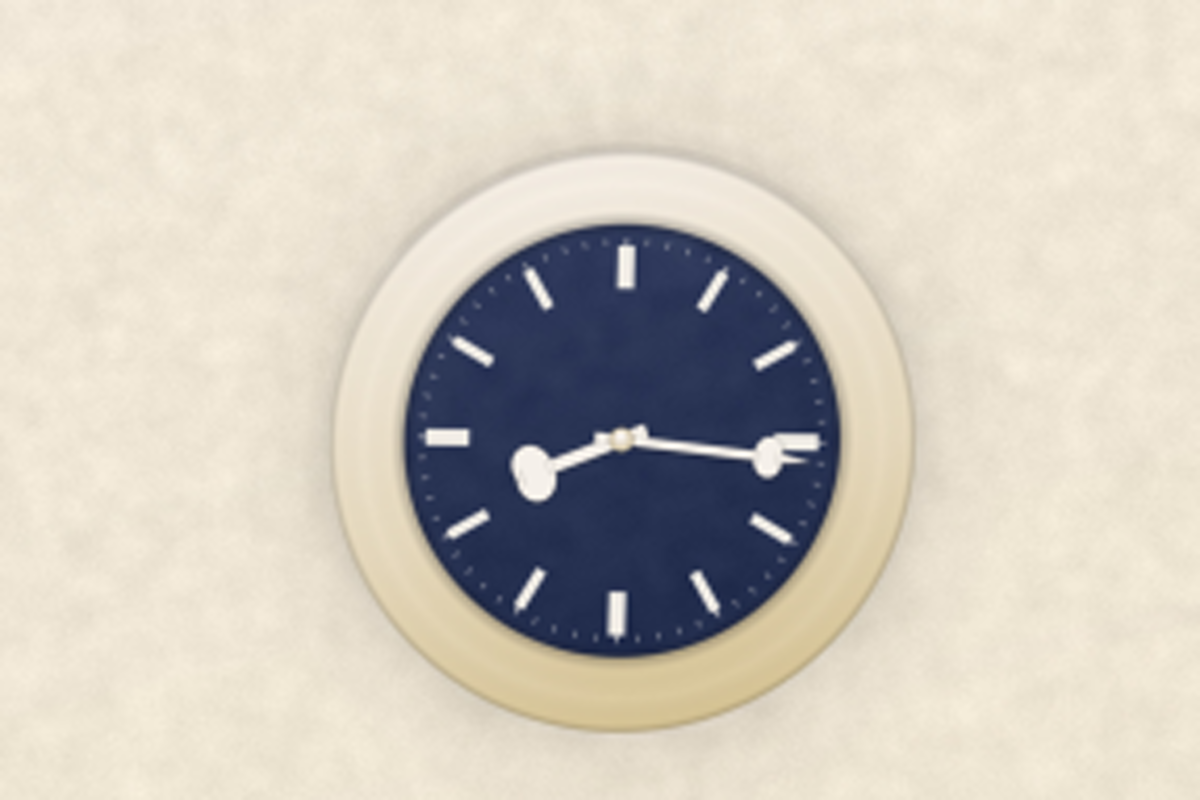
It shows 8.16
